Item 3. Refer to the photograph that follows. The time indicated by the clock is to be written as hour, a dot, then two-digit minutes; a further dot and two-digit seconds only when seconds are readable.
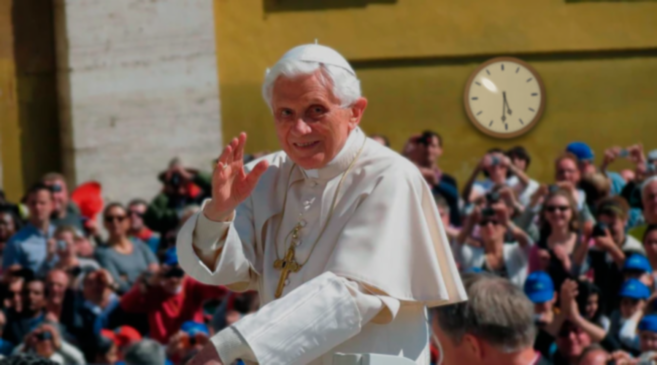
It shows 5.31
